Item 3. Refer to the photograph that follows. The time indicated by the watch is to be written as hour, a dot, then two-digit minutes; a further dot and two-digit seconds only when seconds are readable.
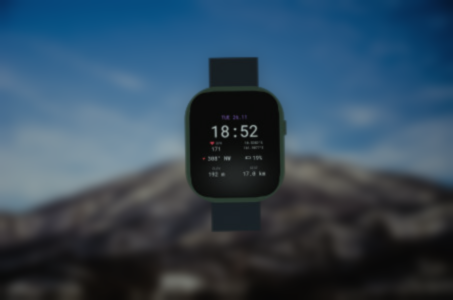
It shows 18.52
